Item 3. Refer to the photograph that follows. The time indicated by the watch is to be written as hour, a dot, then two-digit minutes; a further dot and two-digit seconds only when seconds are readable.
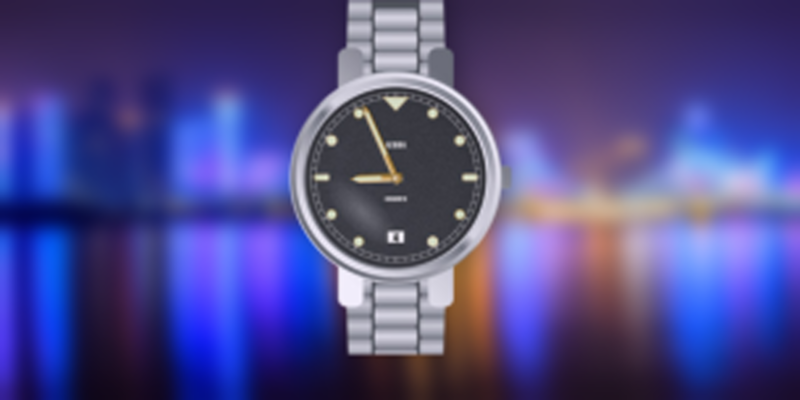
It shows 8.56
